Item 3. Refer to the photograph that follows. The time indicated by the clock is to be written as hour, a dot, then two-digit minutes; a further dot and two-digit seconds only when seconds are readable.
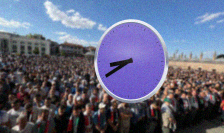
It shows 8.40
